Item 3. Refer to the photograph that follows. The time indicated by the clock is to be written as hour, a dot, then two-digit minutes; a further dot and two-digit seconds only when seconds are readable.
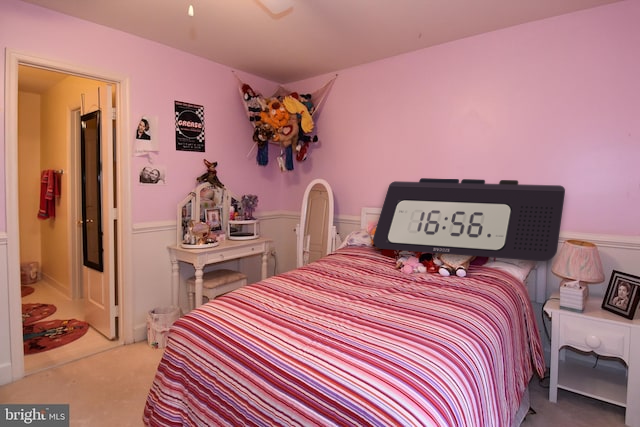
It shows 16.56
